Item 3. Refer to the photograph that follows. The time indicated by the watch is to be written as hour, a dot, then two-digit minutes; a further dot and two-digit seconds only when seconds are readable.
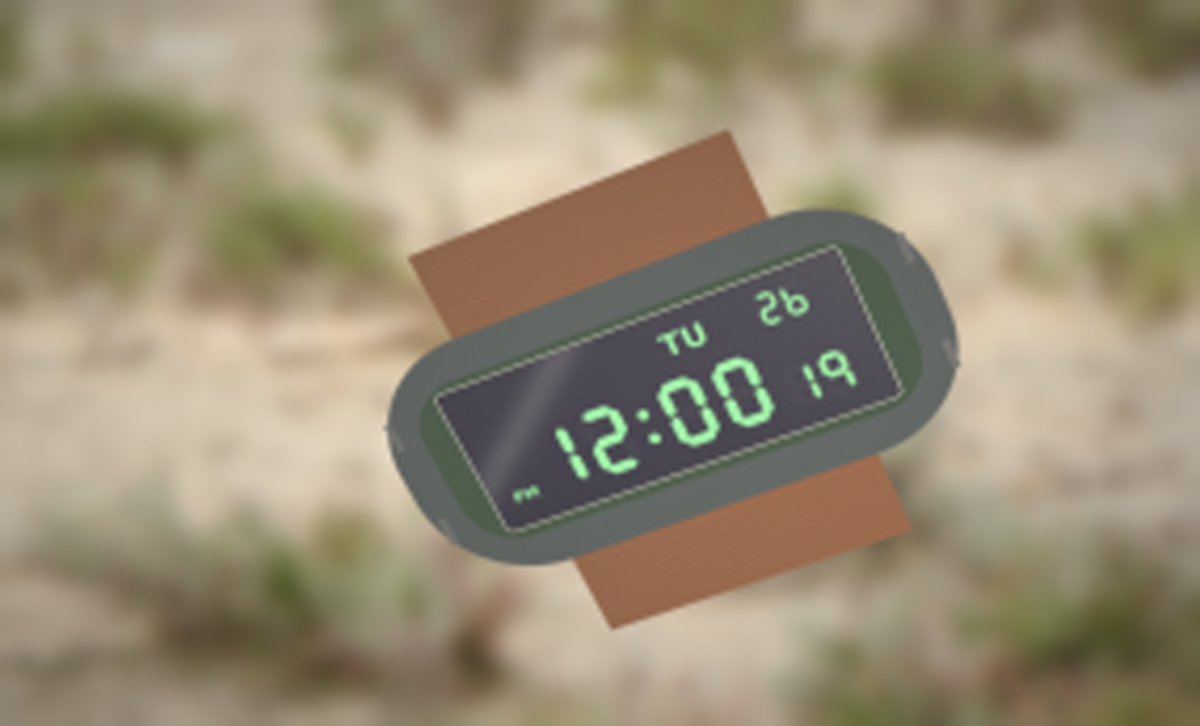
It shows 12.00.19
